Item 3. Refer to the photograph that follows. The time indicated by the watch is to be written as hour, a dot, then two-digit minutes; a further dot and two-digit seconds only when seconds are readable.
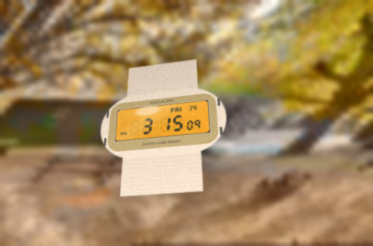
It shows 3.15.09
